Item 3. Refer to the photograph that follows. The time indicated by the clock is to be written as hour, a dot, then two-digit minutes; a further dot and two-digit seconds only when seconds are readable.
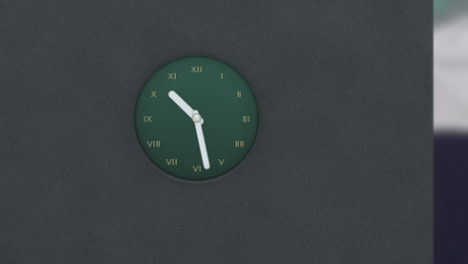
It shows 10.28
